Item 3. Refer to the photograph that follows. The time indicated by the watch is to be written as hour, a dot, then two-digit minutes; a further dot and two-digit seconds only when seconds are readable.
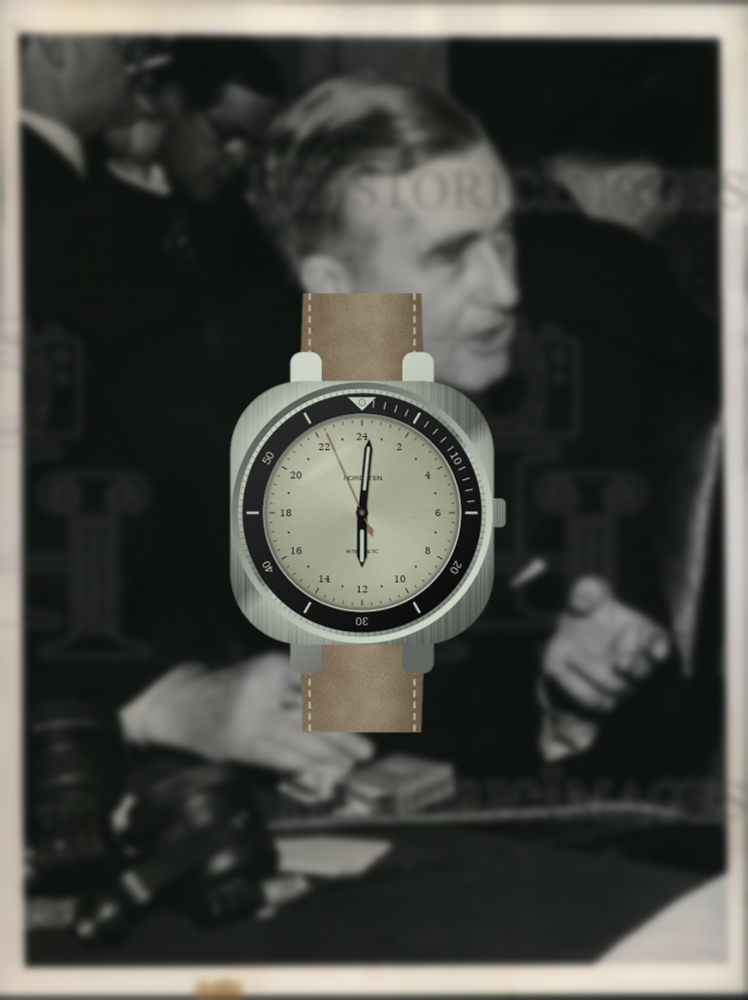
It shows 12.00.56
